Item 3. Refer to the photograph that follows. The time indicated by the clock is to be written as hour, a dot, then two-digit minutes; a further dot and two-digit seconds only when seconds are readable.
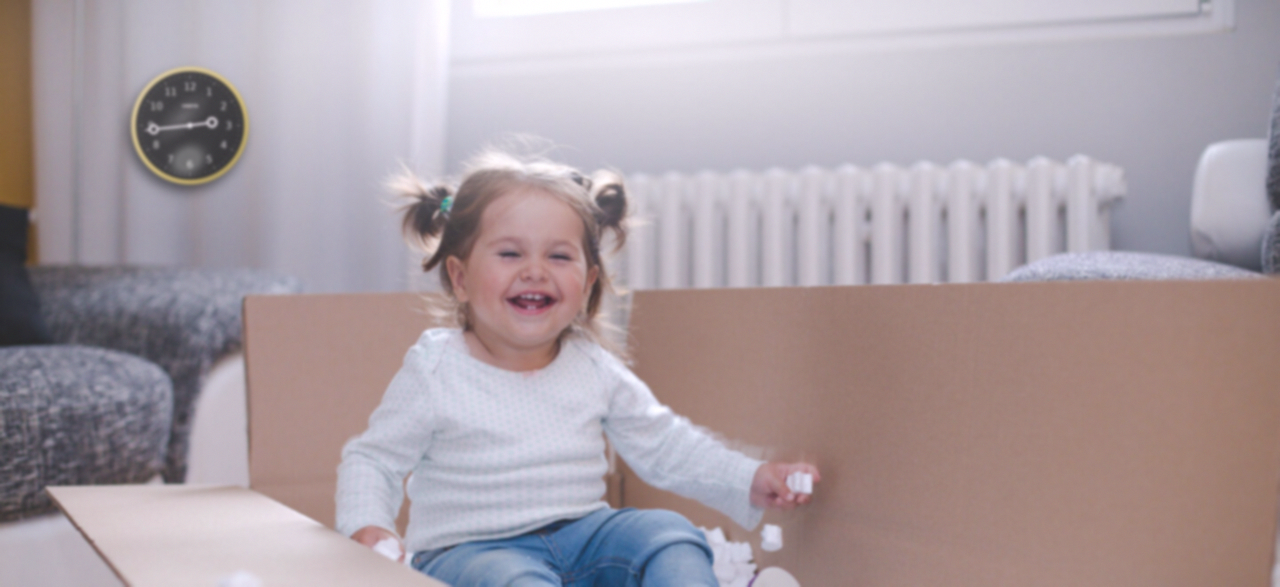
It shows 2.44
